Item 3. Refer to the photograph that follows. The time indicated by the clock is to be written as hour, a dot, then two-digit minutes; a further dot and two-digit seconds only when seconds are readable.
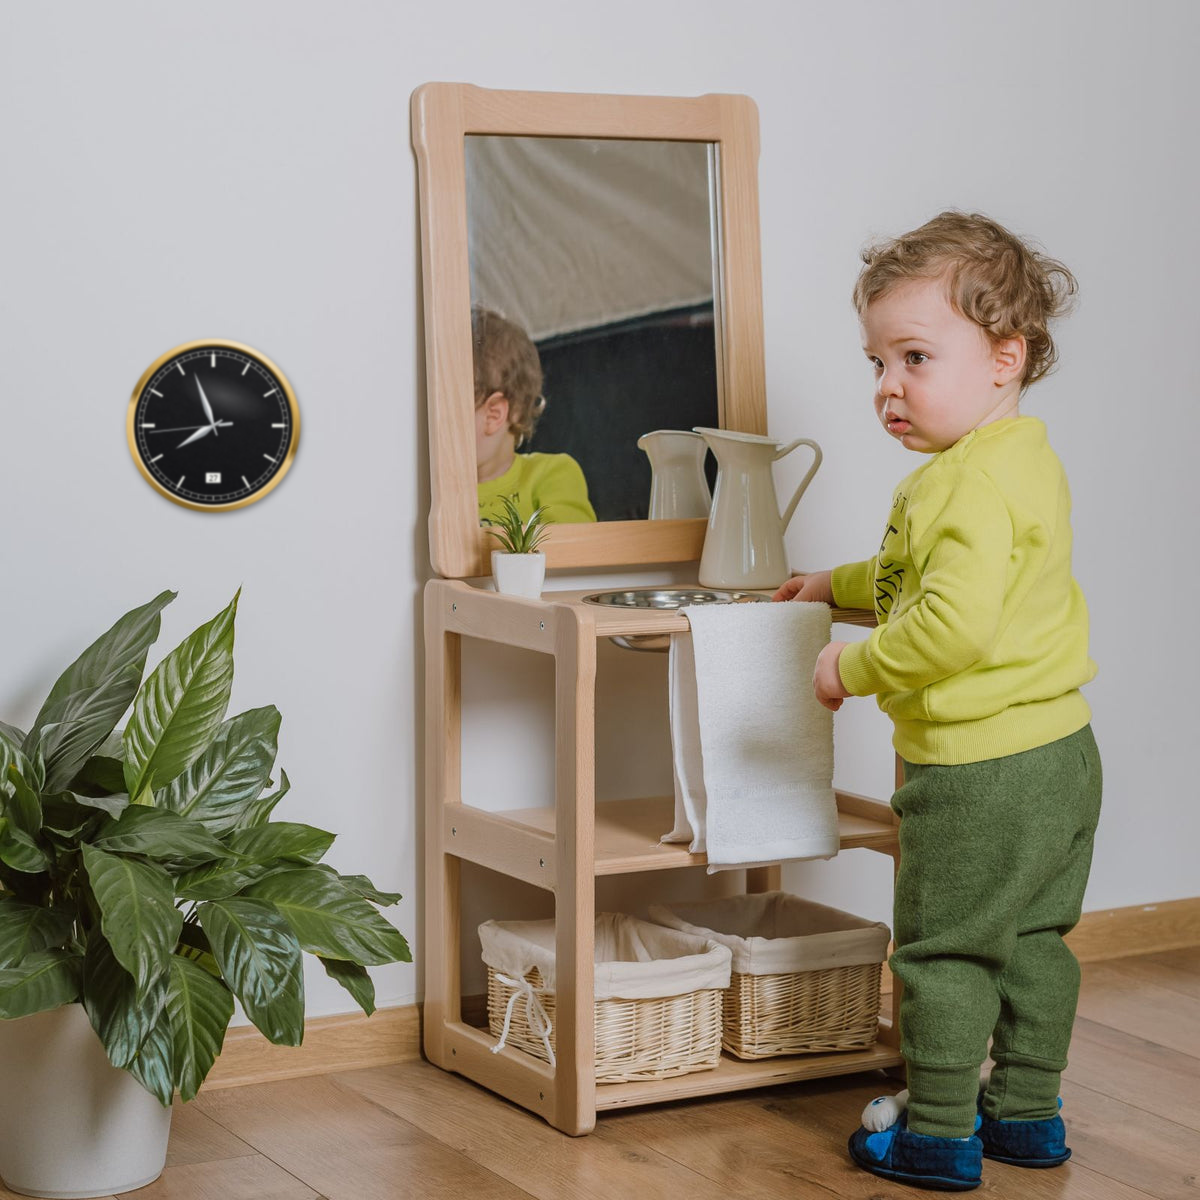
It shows 7.56.44
